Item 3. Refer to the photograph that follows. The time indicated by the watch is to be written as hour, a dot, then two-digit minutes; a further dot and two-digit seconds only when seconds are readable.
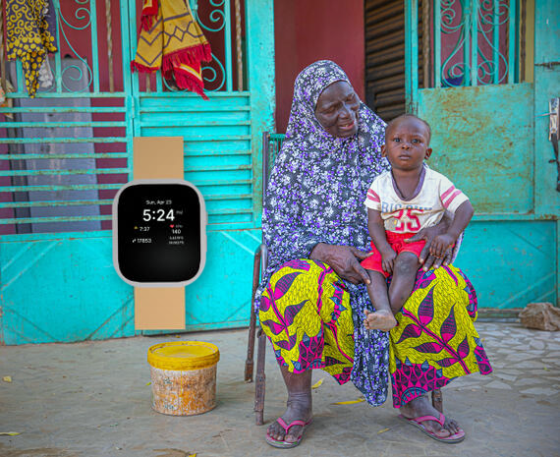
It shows 5.24
